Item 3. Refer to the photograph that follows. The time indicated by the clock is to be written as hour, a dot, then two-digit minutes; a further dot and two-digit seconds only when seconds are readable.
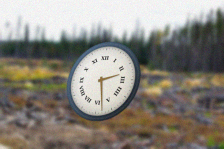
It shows 2.28
